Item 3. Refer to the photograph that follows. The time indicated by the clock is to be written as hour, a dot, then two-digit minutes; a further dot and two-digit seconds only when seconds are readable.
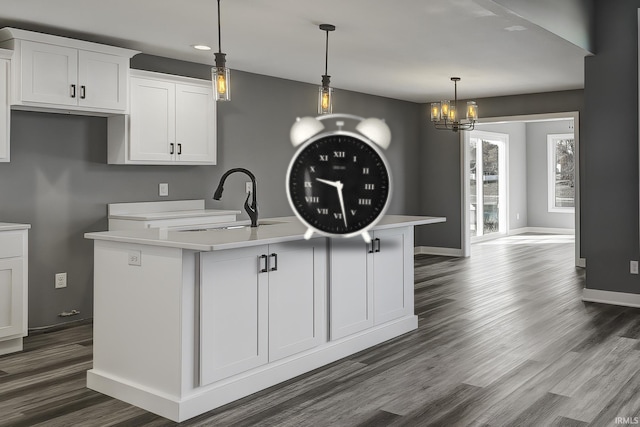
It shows 9.28
